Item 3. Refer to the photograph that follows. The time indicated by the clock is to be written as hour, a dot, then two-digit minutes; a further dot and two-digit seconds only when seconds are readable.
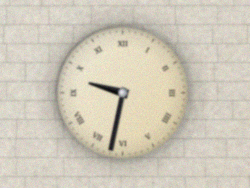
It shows 9.32
